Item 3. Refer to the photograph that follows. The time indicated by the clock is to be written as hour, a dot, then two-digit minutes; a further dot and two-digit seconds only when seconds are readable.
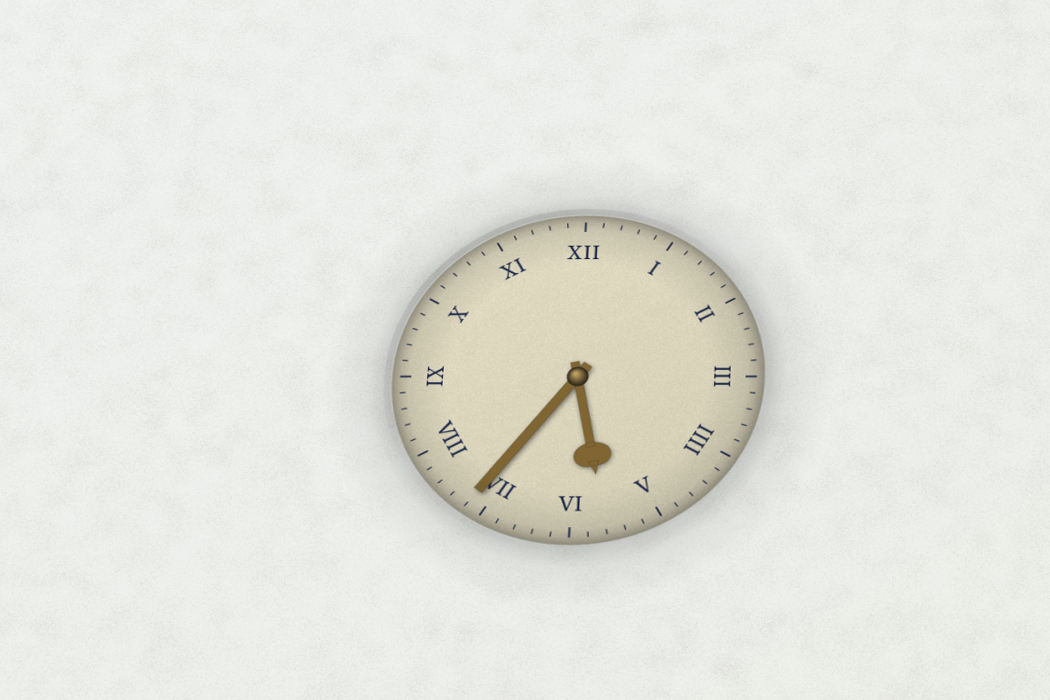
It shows 5.36
